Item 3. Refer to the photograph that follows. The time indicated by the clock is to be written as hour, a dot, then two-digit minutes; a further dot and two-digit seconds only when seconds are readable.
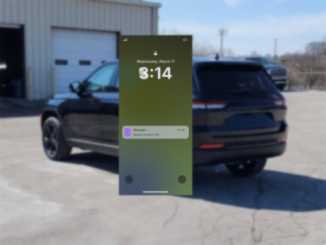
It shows 3.14
